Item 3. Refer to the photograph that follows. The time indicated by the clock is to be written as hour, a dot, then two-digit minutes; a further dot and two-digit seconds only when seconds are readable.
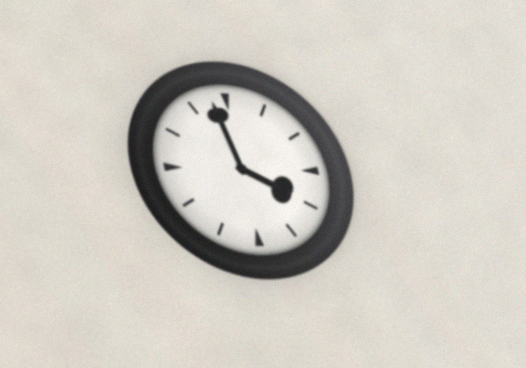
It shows 3.58
